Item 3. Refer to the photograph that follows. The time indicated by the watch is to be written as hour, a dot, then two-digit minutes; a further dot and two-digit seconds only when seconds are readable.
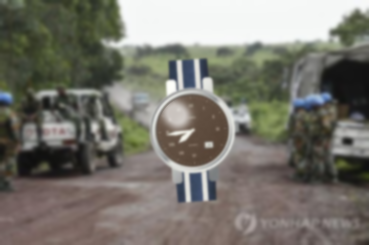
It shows 7.44
